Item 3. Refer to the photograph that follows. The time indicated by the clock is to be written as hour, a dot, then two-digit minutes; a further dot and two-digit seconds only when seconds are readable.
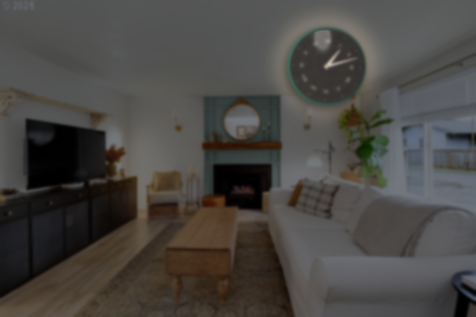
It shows 1.12
